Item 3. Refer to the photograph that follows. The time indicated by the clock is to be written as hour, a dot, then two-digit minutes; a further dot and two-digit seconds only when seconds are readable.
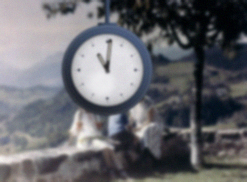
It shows 11.01
